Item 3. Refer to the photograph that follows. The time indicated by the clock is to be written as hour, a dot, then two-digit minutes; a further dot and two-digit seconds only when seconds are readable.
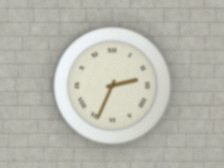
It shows 2.34
